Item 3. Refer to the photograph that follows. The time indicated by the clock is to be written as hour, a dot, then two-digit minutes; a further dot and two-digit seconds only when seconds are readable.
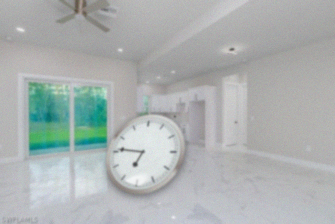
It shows 6.46
